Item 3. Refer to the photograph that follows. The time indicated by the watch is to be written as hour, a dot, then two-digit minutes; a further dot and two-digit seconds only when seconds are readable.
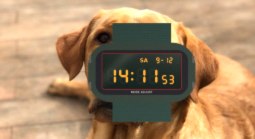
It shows 14.11.53
